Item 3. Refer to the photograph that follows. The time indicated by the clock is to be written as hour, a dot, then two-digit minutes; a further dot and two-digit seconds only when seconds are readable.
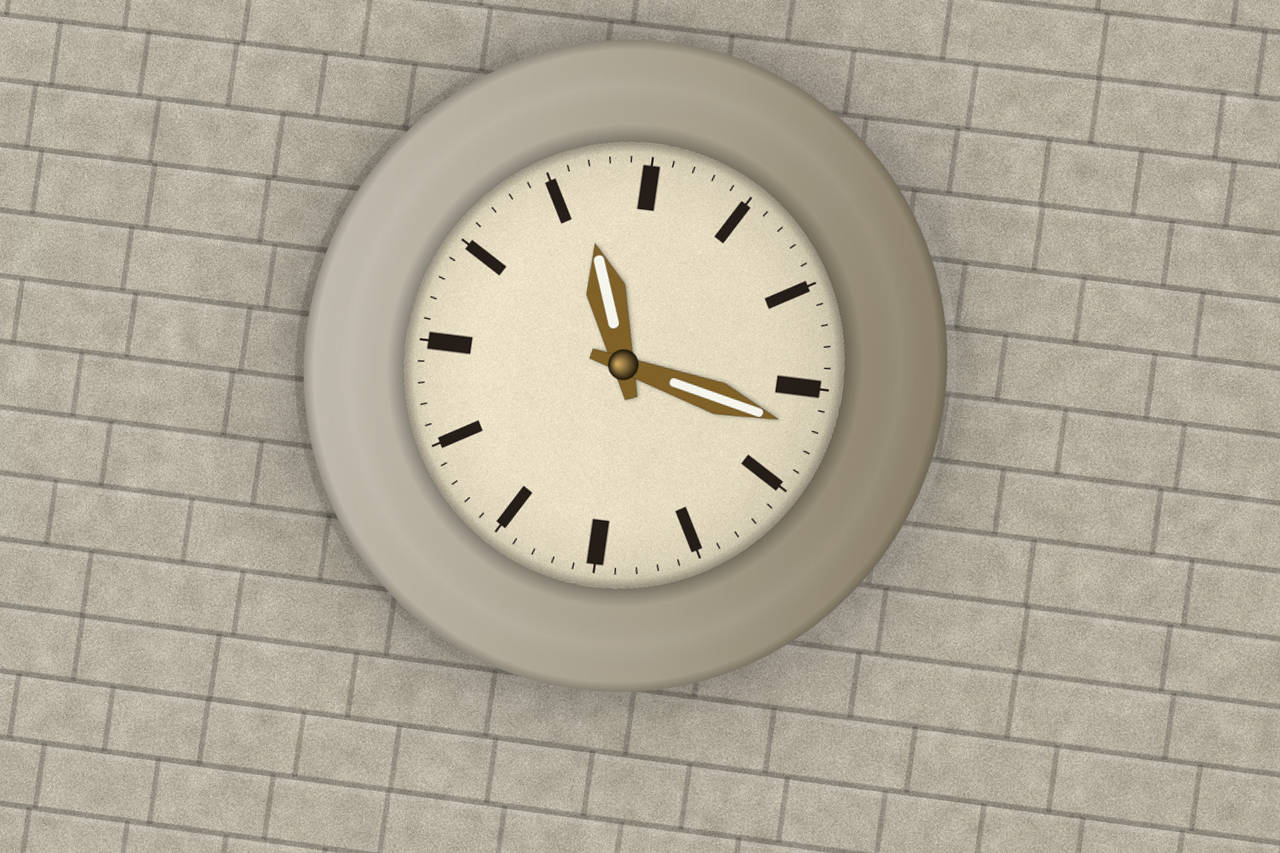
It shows 11.17
